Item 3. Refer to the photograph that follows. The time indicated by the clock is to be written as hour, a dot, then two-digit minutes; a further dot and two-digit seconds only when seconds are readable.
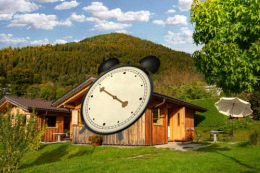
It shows 3.49
